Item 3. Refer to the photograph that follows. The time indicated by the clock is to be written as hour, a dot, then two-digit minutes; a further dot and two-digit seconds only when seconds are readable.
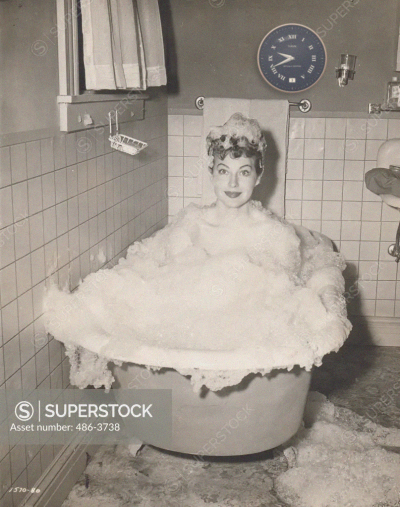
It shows 9.41
